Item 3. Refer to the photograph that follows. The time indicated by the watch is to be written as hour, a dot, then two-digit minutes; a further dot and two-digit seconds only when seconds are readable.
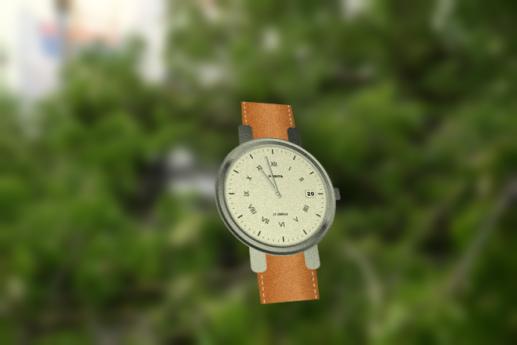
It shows 10.58
